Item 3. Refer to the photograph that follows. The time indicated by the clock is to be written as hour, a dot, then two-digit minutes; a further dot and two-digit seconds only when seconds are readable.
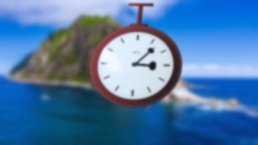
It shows 3.07
